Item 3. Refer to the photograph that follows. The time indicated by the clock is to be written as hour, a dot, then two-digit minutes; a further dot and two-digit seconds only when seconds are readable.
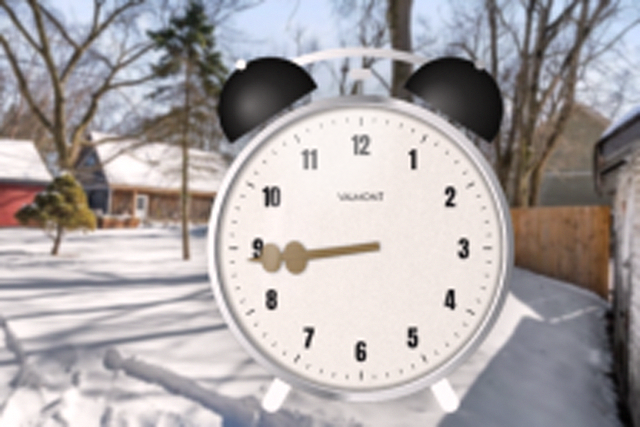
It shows 8.44
